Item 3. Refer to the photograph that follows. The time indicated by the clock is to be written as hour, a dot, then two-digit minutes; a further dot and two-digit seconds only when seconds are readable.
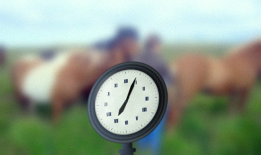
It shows 7.04
